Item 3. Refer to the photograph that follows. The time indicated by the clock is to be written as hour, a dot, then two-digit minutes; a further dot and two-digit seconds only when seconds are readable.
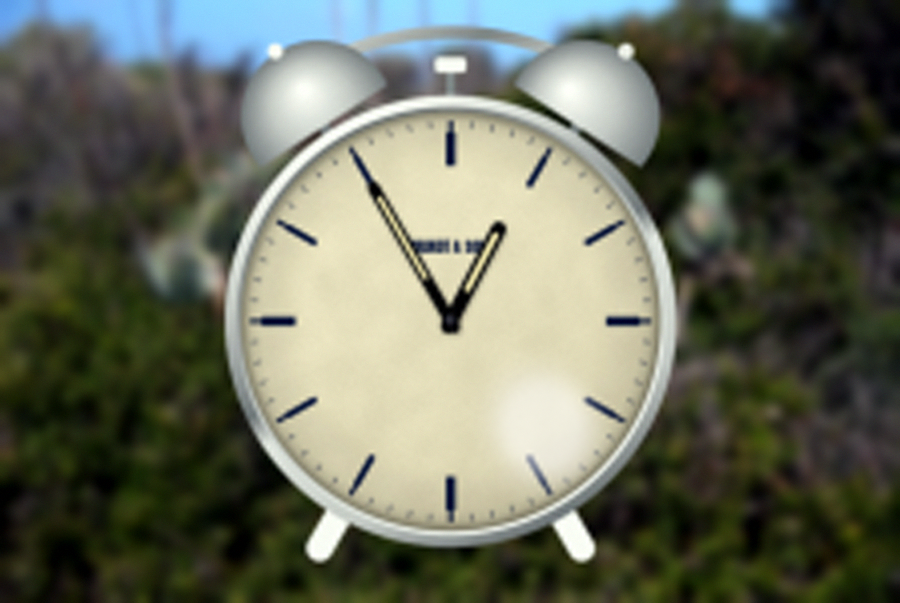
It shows 12.55
